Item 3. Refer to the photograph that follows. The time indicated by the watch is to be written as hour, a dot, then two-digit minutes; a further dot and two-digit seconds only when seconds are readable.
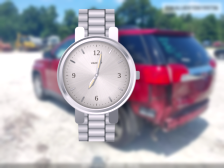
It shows 7.02
